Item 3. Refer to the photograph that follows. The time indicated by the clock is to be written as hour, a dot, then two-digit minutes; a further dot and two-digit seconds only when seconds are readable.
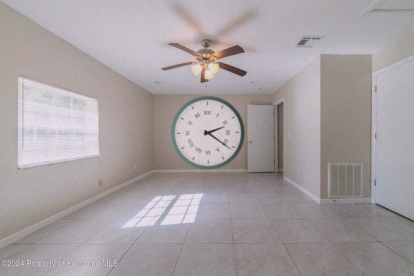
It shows 2.21
